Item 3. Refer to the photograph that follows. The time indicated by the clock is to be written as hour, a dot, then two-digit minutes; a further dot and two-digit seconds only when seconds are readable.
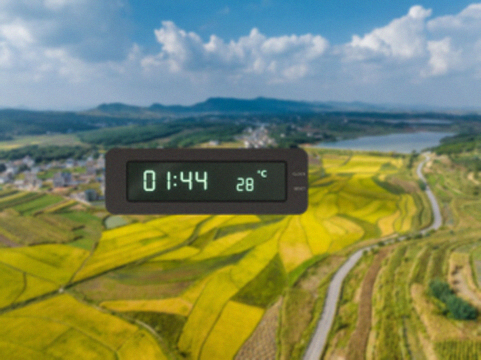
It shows 1.44
